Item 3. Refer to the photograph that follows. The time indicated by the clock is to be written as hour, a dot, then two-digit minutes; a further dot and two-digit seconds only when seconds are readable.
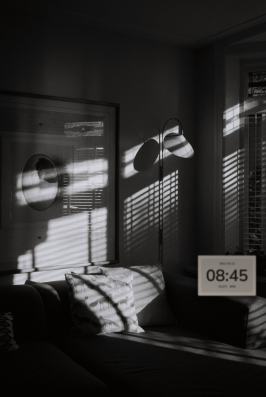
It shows 8.45
